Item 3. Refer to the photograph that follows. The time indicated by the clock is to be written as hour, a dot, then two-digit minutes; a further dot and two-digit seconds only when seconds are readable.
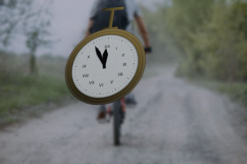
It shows 11.55
